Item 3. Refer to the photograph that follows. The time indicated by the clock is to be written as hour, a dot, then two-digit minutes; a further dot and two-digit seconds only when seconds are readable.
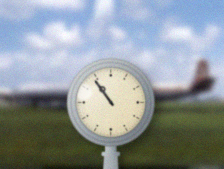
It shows 10.54
